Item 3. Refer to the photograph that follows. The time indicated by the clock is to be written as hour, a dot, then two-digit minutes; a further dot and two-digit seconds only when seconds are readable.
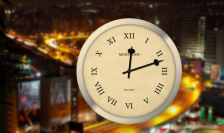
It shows 12.12
